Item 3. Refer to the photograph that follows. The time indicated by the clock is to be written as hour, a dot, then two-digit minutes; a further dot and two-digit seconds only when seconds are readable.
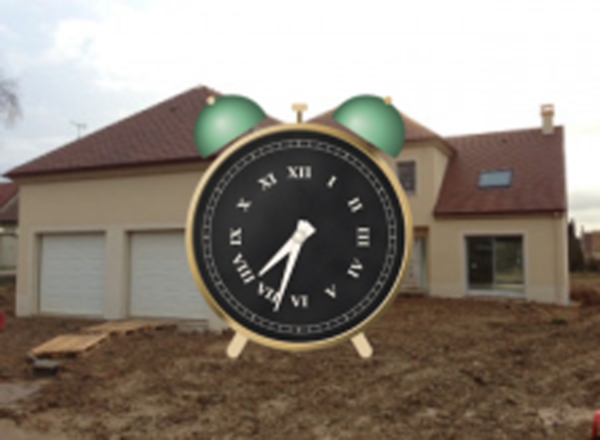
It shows 7.33
